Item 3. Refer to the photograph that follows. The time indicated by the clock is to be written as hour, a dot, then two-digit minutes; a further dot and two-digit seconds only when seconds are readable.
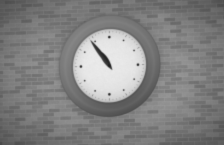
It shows 10.54
